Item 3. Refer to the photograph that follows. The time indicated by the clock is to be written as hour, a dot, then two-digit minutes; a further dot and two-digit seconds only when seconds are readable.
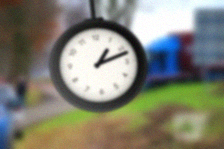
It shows 1.12
